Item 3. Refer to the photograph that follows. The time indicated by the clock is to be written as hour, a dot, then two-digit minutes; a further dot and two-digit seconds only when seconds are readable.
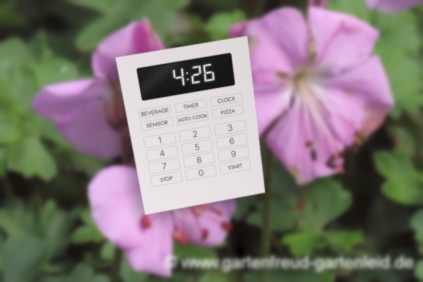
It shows 4.26
